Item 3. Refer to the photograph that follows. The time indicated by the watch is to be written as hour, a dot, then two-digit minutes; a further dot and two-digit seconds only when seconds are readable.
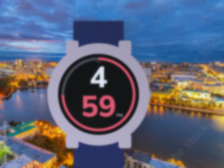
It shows 4.59
